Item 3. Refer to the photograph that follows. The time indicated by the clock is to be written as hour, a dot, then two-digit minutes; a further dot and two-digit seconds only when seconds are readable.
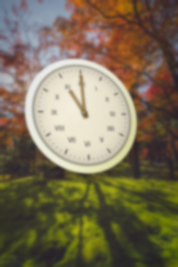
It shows 11.00
